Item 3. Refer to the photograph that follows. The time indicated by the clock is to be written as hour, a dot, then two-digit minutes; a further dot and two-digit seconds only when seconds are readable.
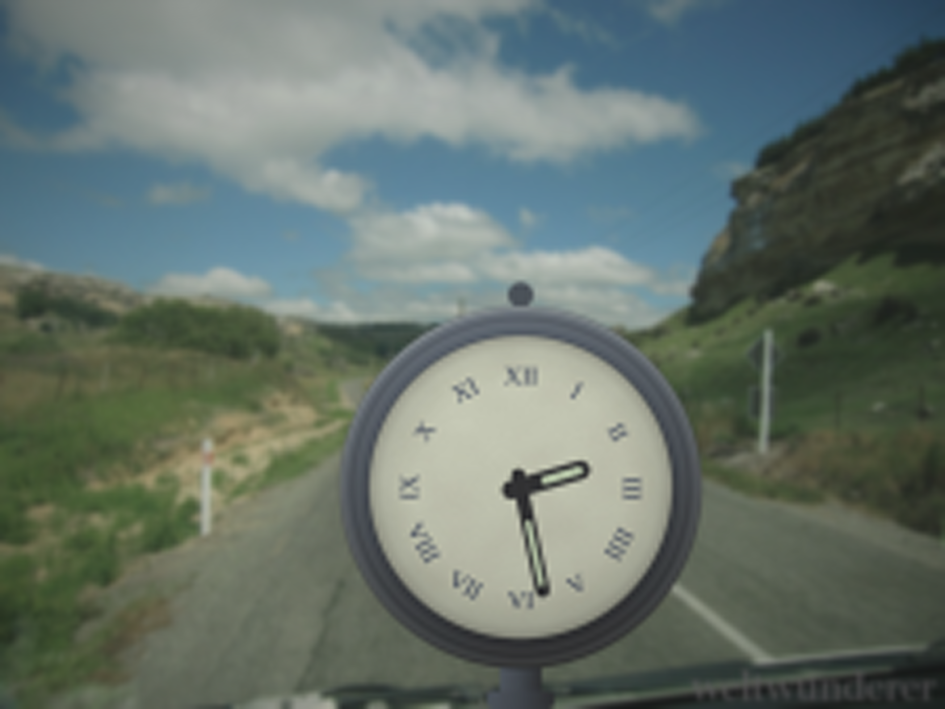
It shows 2.28
